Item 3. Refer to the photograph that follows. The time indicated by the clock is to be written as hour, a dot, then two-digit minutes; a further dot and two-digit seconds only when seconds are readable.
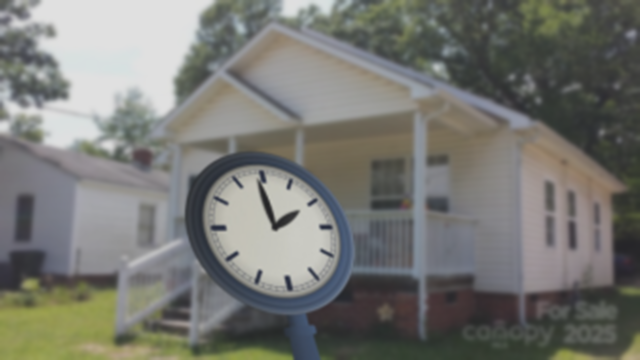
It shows 1.59
